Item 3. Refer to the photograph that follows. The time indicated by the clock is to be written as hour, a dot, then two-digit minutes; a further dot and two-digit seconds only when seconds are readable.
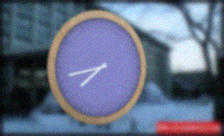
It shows 7.43
